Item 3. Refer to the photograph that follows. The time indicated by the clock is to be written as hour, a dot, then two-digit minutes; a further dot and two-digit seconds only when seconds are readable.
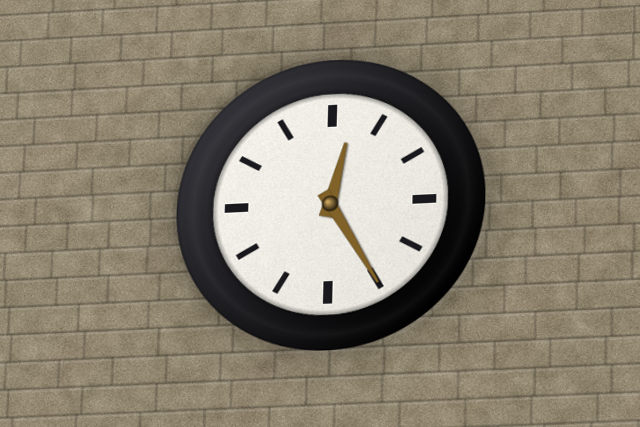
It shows 12.25
